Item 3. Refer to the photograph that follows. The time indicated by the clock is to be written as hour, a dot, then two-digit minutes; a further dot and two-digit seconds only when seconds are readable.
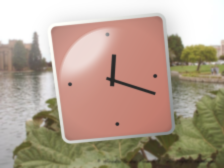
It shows 12.19
